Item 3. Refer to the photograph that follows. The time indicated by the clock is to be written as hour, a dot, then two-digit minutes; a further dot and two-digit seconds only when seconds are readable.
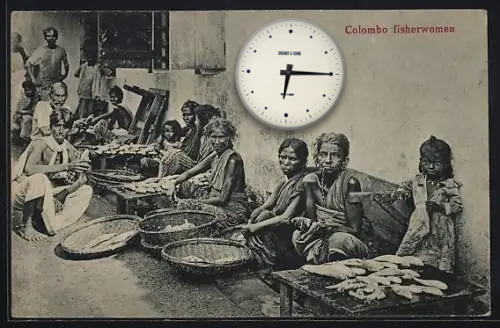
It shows 6.15
